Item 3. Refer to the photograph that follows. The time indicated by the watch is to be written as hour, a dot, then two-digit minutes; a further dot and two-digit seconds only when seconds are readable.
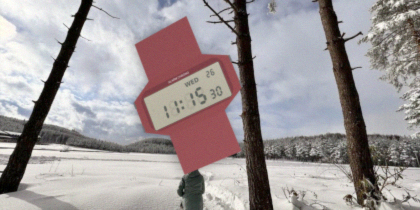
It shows 11.15.30
